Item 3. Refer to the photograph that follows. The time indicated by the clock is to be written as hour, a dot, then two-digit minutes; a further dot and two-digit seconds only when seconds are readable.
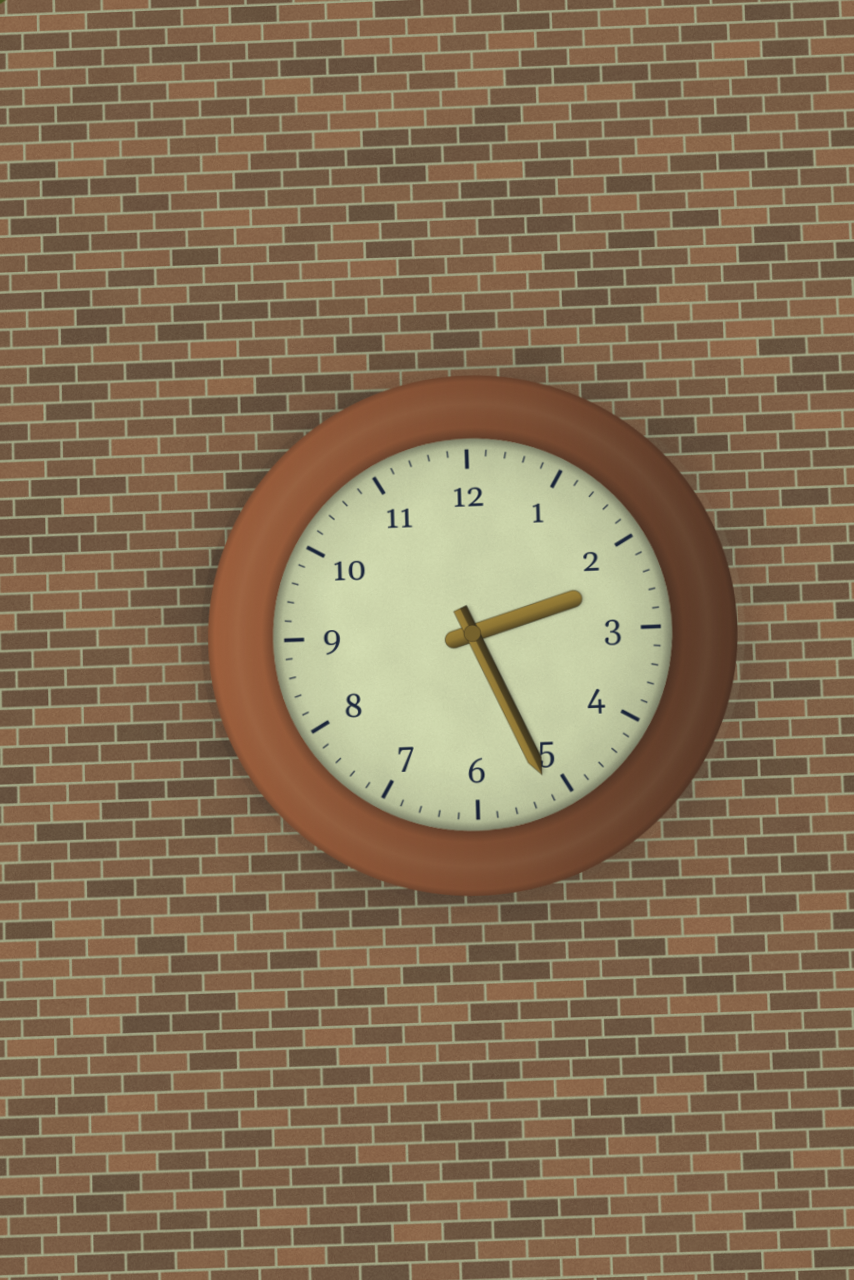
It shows 2.26
